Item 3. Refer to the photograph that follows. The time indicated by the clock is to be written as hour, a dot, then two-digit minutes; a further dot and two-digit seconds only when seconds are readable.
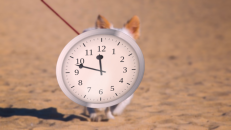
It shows 11.48
